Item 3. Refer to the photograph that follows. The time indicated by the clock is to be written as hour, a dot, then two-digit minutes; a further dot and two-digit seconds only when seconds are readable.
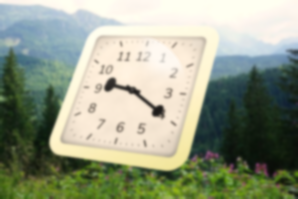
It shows 9.20
